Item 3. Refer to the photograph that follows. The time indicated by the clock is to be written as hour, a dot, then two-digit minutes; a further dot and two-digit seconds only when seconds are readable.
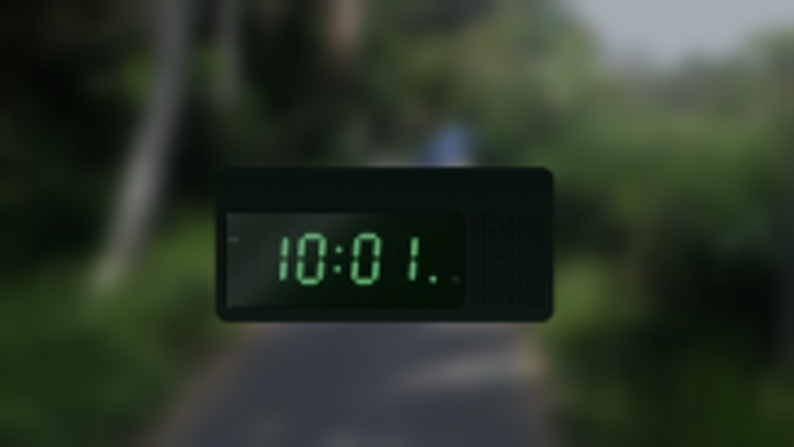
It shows 10.01
